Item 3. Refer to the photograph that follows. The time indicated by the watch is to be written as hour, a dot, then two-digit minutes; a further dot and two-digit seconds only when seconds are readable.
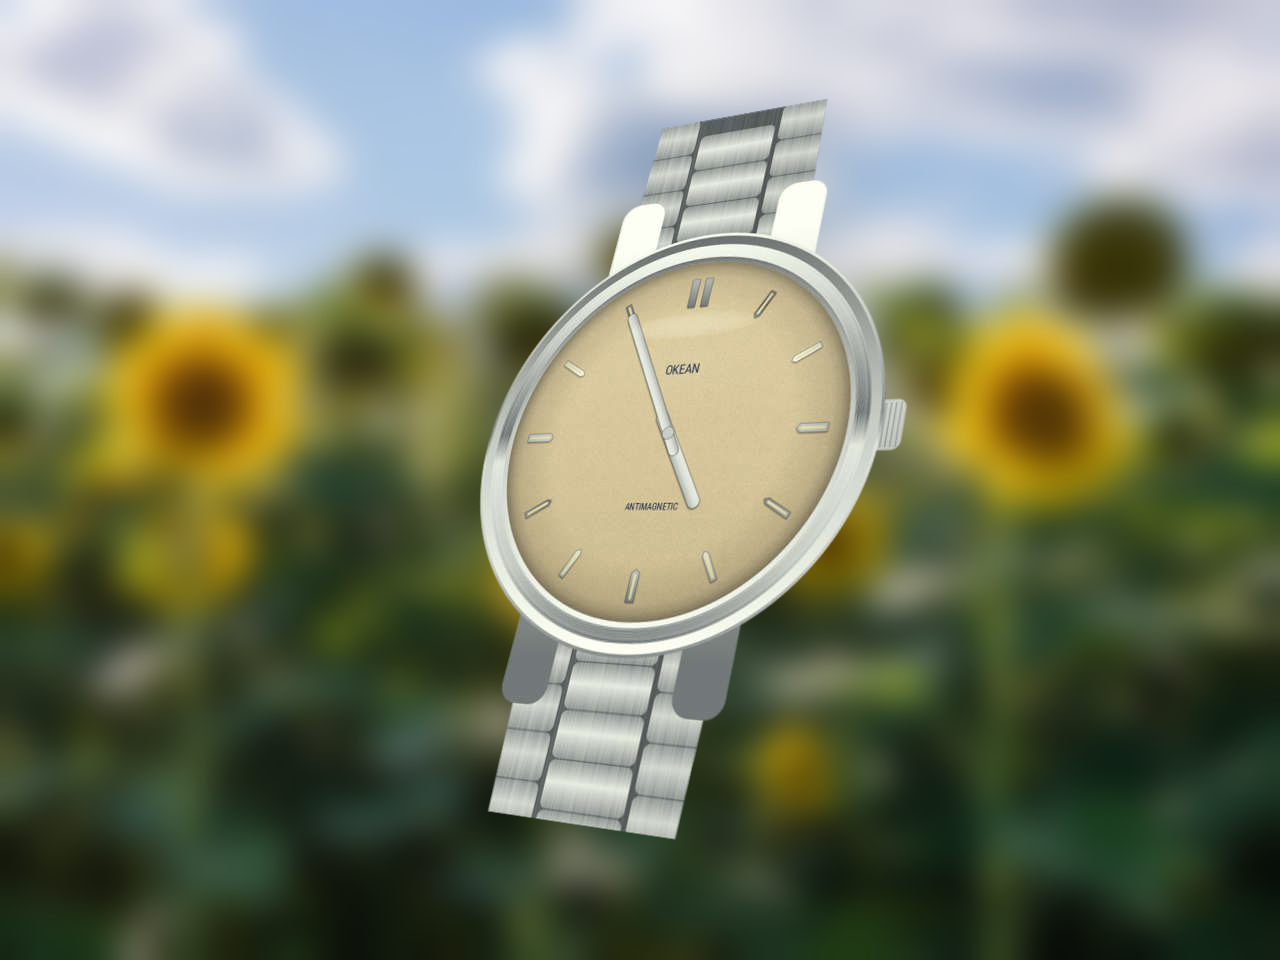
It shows 4.55
